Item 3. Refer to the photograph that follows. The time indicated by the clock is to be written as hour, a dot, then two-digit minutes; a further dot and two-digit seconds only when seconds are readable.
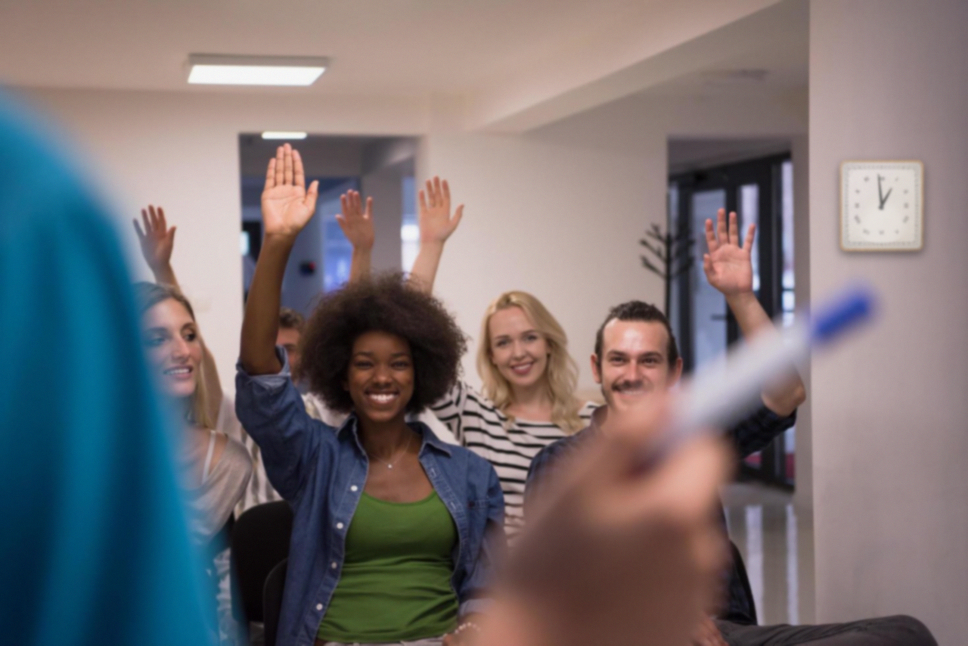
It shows 12.59
